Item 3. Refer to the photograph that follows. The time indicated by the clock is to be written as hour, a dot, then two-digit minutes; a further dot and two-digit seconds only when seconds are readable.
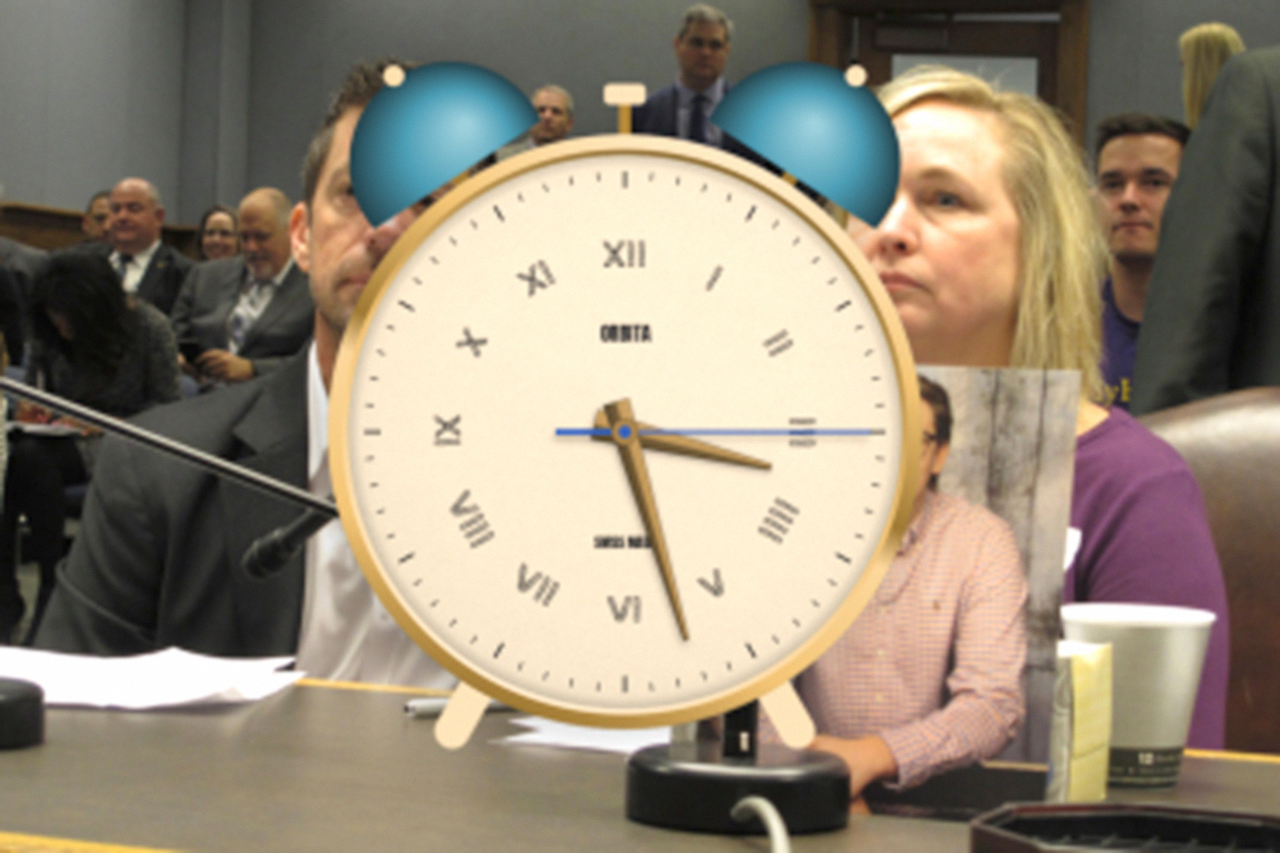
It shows 3.27.15
